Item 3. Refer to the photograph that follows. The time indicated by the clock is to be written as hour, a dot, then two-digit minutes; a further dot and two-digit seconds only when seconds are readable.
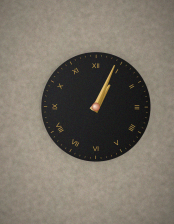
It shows 1.04
